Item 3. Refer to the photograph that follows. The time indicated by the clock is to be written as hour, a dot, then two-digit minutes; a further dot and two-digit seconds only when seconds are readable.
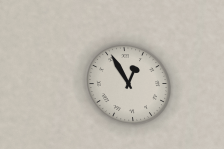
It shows 12.56
